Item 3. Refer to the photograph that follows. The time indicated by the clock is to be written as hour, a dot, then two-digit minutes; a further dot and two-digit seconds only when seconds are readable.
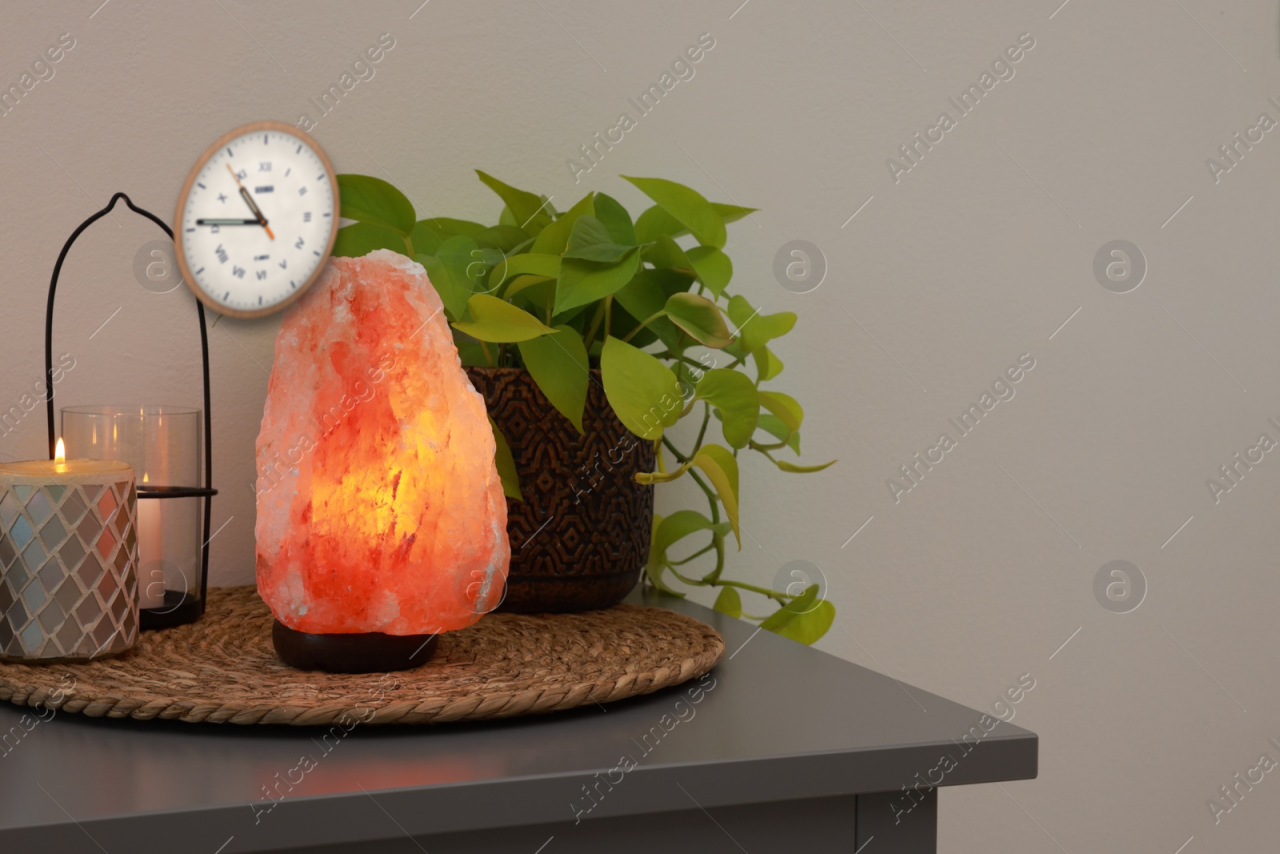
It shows 10.45.54
